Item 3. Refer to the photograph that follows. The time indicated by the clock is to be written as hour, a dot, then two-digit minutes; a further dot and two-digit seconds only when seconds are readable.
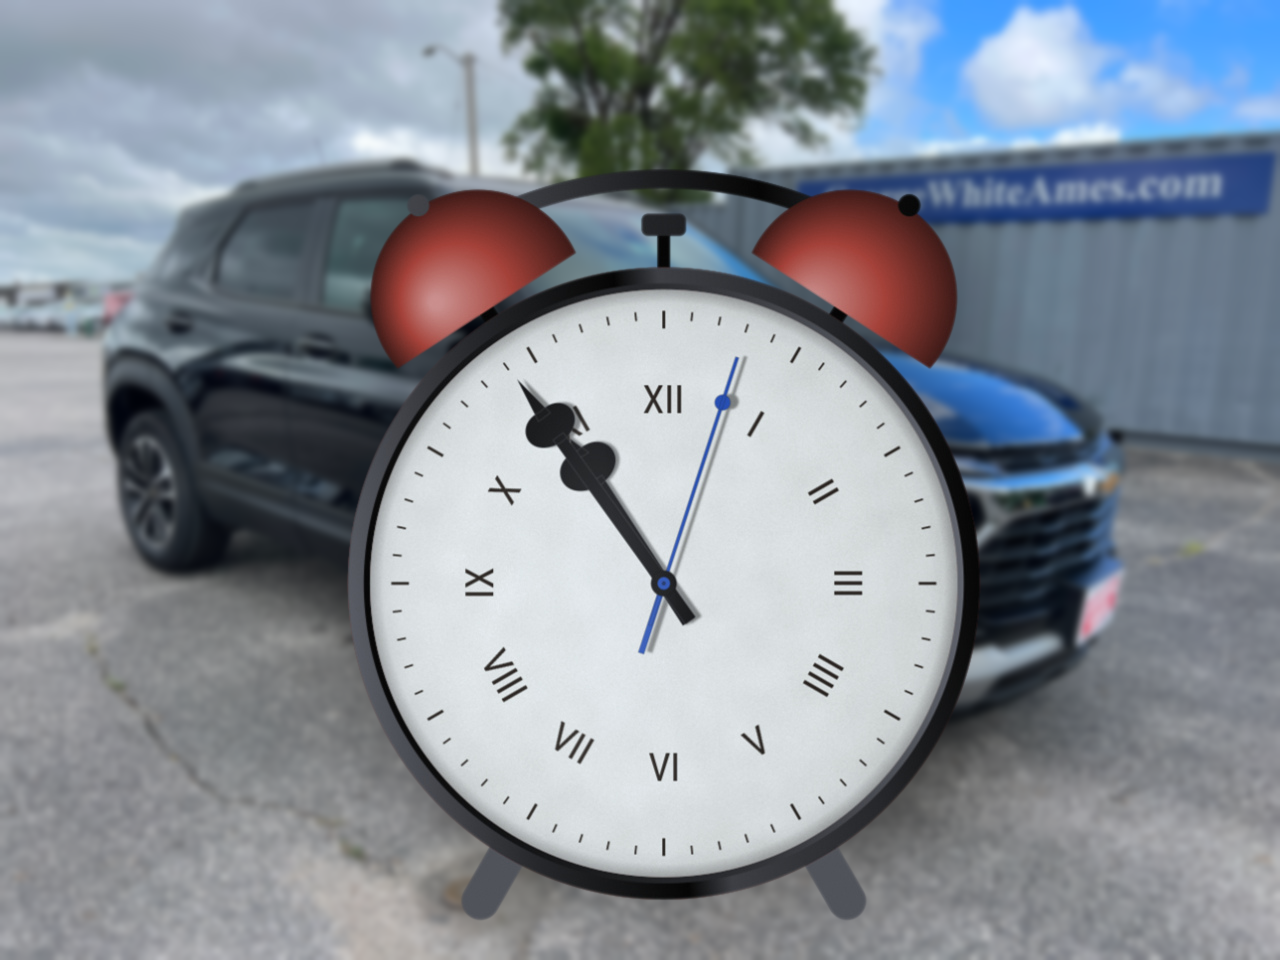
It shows 10.54.03
